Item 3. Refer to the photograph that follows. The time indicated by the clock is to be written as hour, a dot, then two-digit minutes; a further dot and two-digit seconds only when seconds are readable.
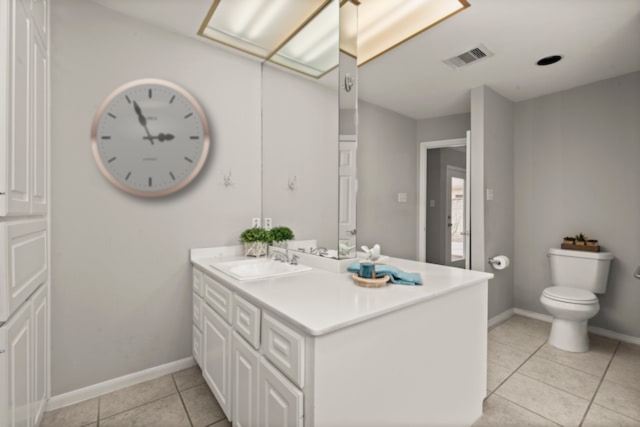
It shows 2.56
